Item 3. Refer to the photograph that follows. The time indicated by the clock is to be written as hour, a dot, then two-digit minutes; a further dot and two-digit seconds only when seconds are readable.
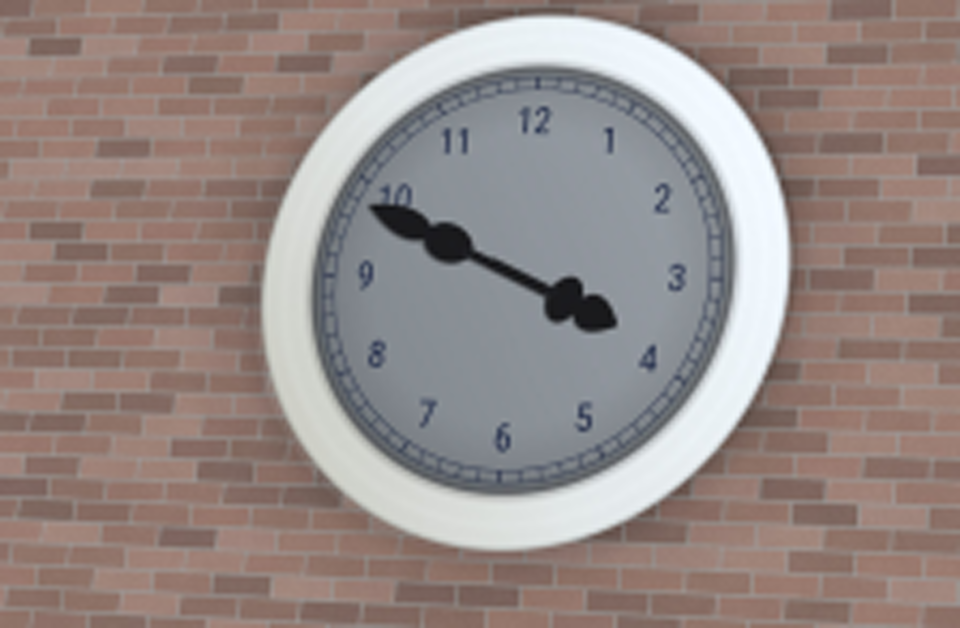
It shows 3.49
